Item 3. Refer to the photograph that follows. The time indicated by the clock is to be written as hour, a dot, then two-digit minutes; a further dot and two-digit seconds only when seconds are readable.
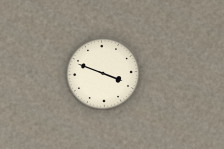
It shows 3.49
